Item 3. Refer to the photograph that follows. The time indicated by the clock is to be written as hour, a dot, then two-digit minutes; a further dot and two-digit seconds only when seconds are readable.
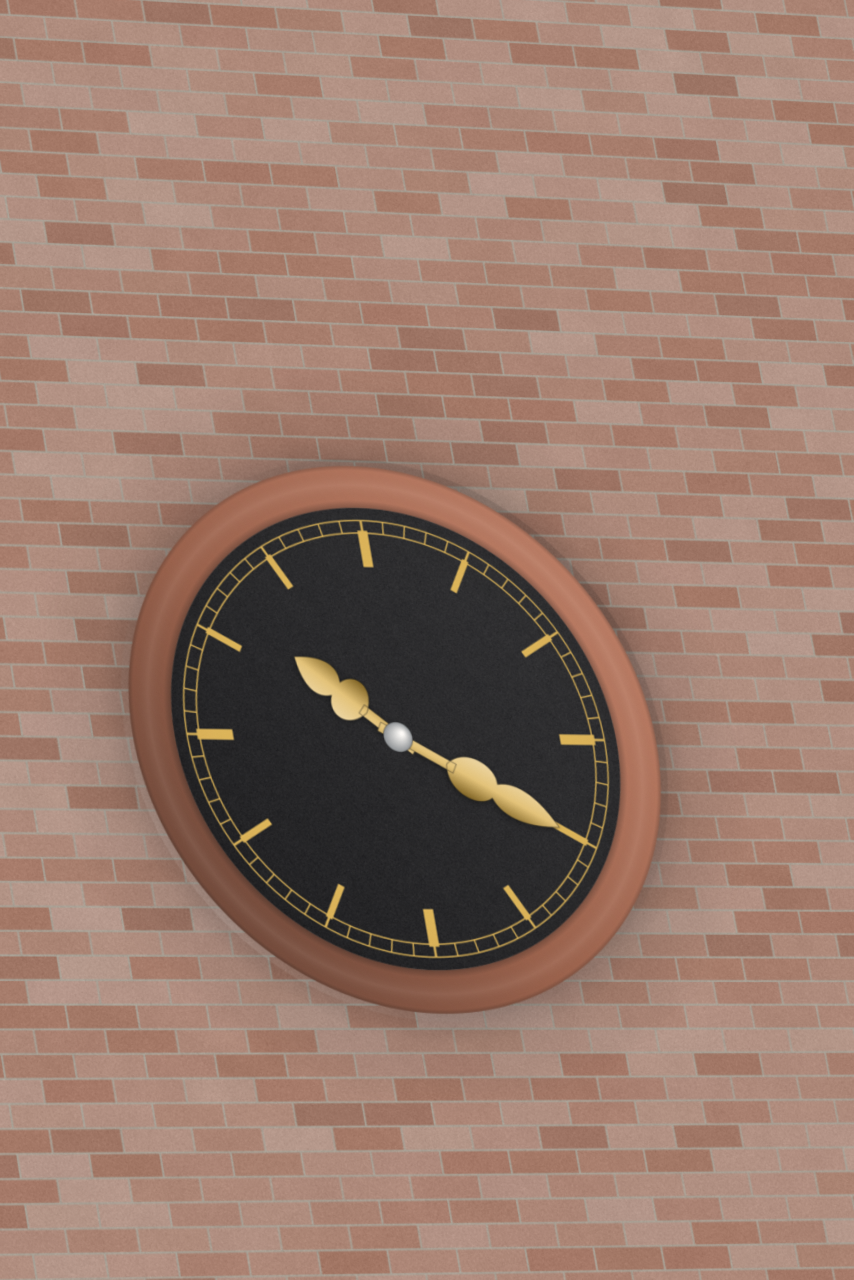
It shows 10.20
